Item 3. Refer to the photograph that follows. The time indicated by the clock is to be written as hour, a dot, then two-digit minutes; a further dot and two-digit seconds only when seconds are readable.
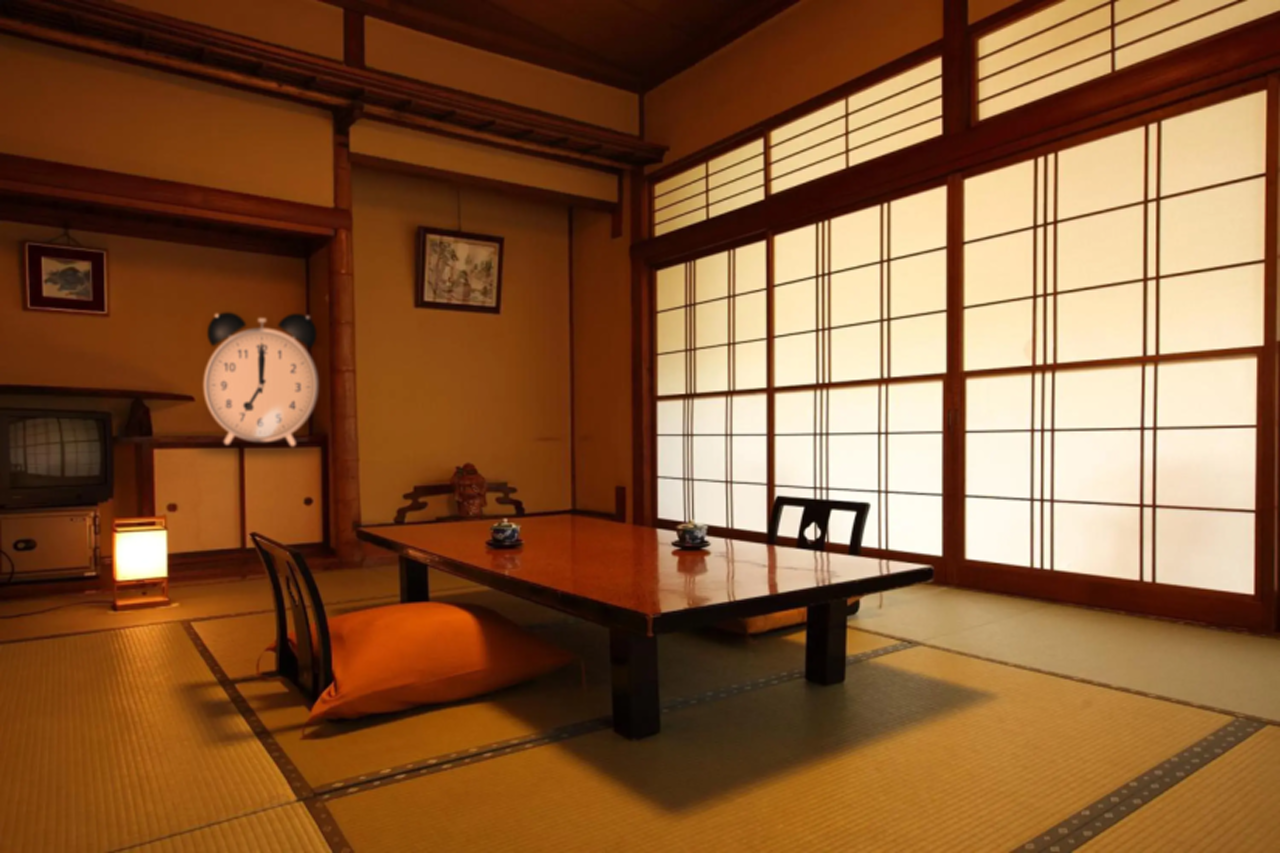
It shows 7.00
